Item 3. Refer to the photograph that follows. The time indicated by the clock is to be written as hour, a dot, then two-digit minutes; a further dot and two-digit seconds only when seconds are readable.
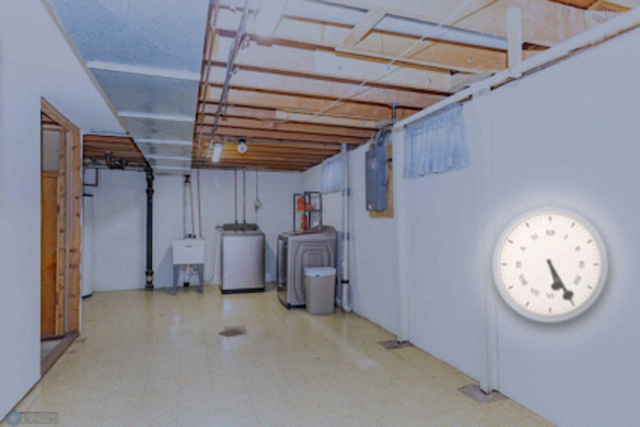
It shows 5.25
